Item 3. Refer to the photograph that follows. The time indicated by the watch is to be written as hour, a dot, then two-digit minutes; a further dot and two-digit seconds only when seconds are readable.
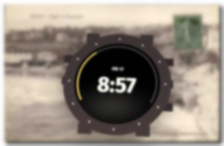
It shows 8.57
